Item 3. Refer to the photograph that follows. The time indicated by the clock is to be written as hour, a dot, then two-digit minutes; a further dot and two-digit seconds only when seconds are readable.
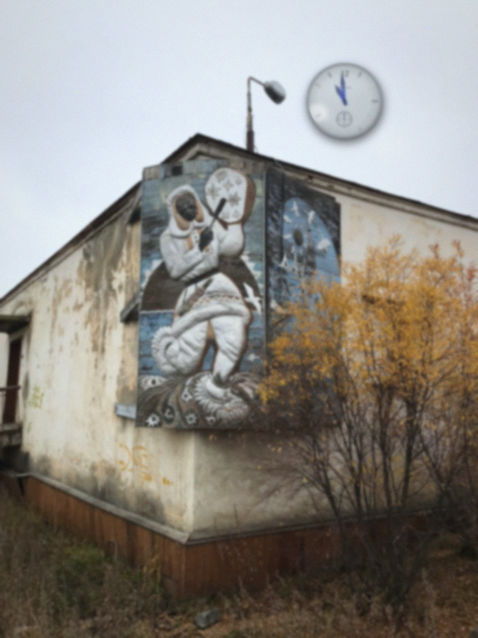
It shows 10.59
